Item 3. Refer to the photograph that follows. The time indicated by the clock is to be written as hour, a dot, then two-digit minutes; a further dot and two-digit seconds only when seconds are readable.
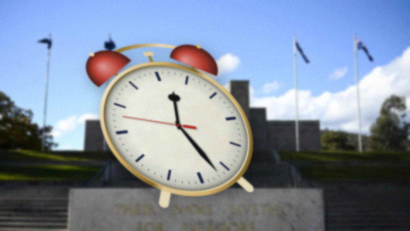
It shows 12.26.48
